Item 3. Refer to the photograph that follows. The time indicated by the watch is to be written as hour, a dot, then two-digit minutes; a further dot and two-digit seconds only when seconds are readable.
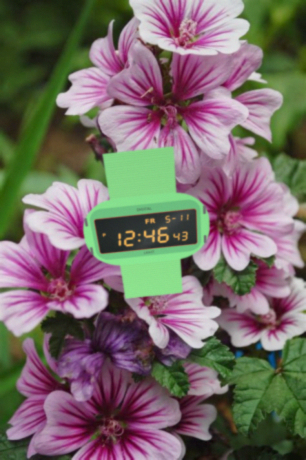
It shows 12.46.43
